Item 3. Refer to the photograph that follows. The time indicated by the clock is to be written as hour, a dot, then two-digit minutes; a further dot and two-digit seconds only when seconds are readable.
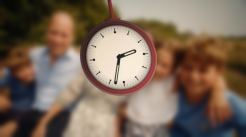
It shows 2.33
